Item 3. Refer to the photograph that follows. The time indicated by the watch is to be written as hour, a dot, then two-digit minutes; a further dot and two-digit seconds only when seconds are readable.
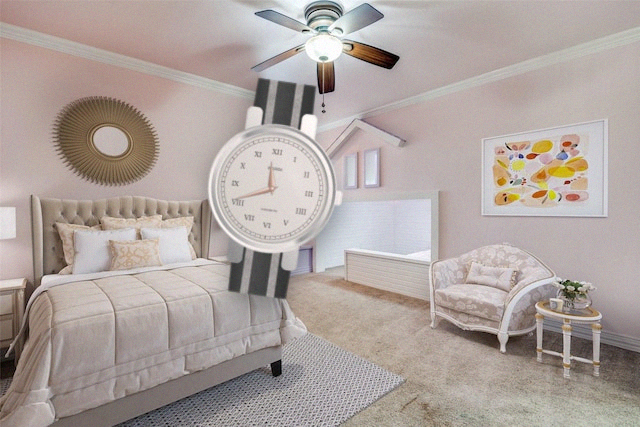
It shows 11.41
